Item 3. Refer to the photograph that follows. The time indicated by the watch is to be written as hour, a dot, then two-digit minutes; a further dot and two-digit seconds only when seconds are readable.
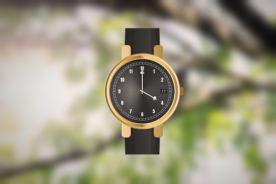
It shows 4.00
